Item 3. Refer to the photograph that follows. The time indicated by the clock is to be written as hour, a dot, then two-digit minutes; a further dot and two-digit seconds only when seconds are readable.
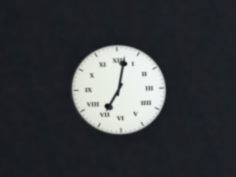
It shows 7.02
